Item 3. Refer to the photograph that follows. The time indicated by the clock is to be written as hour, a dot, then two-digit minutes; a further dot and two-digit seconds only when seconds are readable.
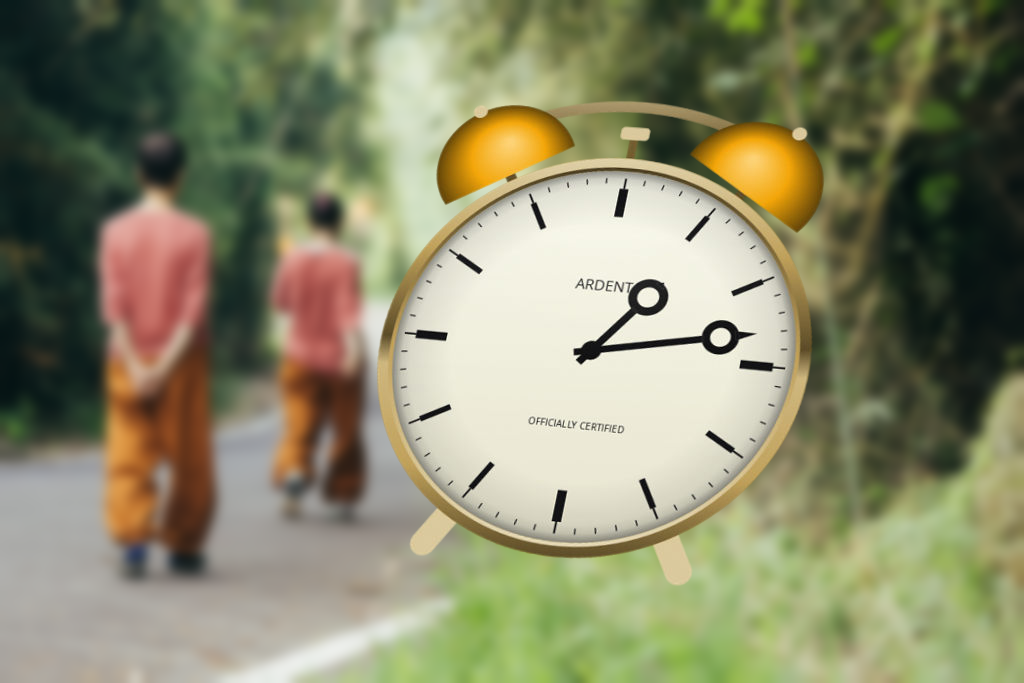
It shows 1.13
